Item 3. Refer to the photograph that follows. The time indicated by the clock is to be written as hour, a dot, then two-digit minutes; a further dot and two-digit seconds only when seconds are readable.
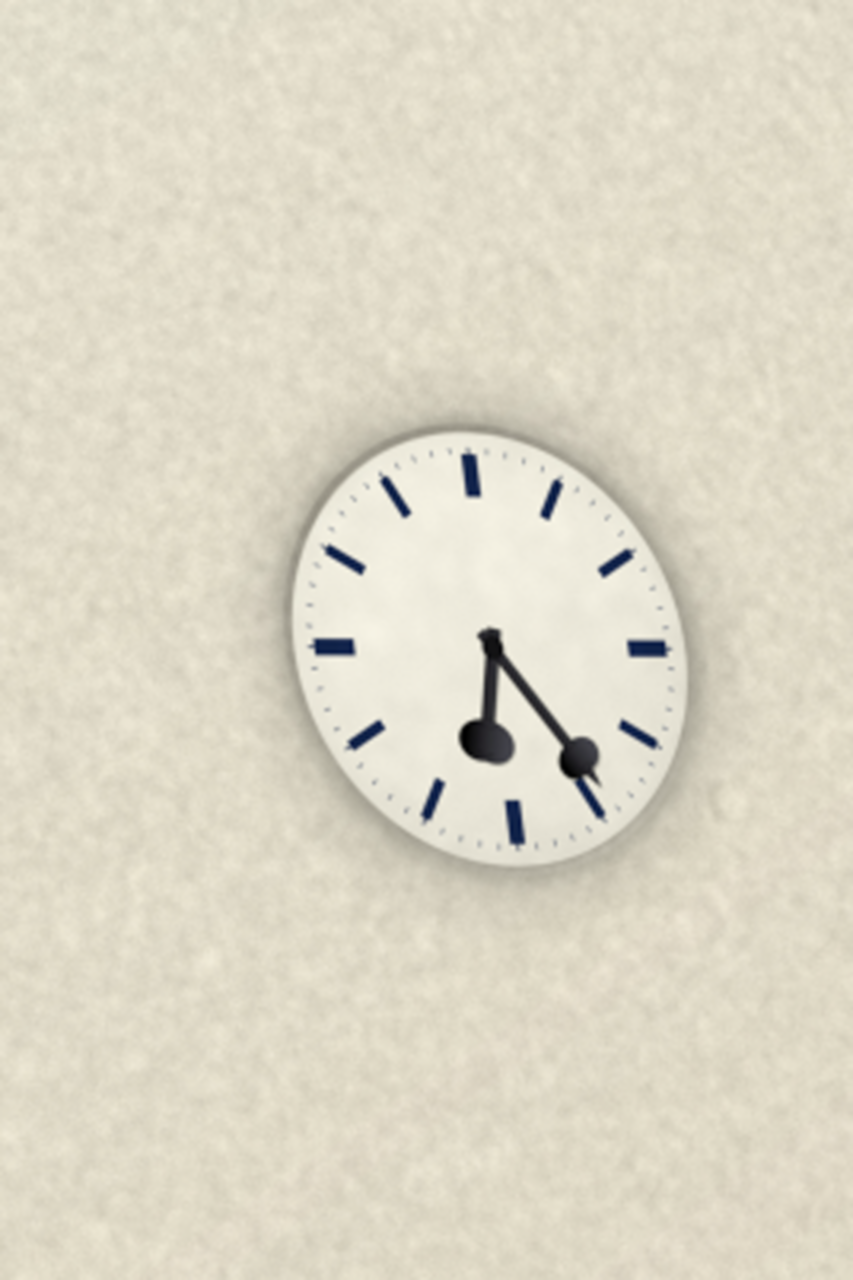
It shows 6.24
